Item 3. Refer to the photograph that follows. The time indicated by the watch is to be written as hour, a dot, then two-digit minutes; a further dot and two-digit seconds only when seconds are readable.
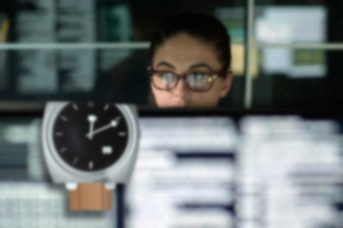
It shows 12.11
